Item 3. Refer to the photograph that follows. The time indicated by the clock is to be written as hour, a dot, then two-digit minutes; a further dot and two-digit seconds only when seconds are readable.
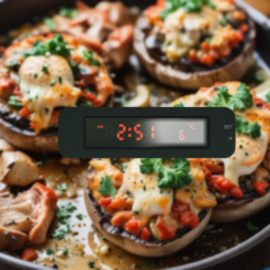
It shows 2.51
